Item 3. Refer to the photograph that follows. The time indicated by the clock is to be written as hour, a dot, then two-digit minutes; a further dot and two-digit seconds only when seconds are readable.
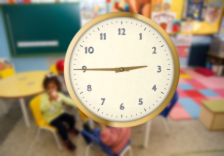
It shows 2.45
